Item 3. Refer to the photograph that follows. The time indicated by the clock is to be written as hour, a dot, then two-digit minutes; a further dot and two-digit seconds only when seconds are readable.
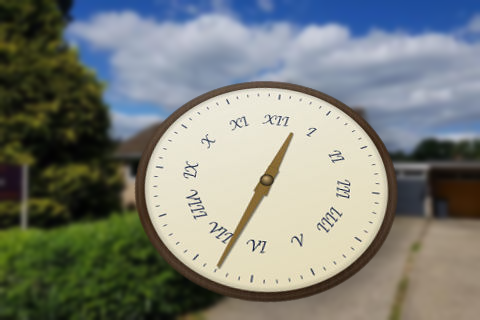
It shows 12.33
